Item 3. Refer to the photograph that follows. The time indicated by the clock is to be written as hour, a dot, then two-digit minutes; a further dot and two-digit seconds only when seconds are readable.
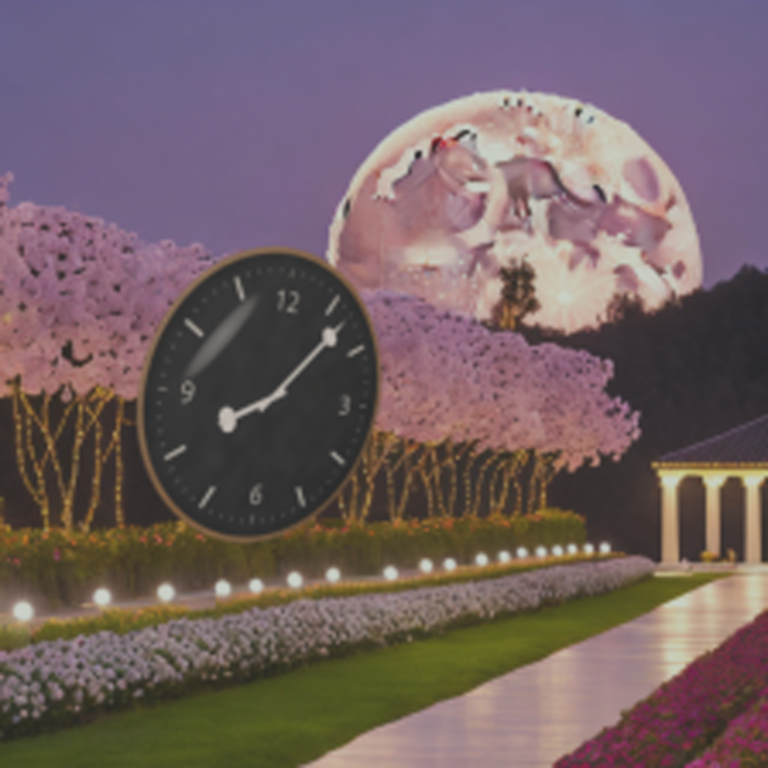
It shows 8.07
